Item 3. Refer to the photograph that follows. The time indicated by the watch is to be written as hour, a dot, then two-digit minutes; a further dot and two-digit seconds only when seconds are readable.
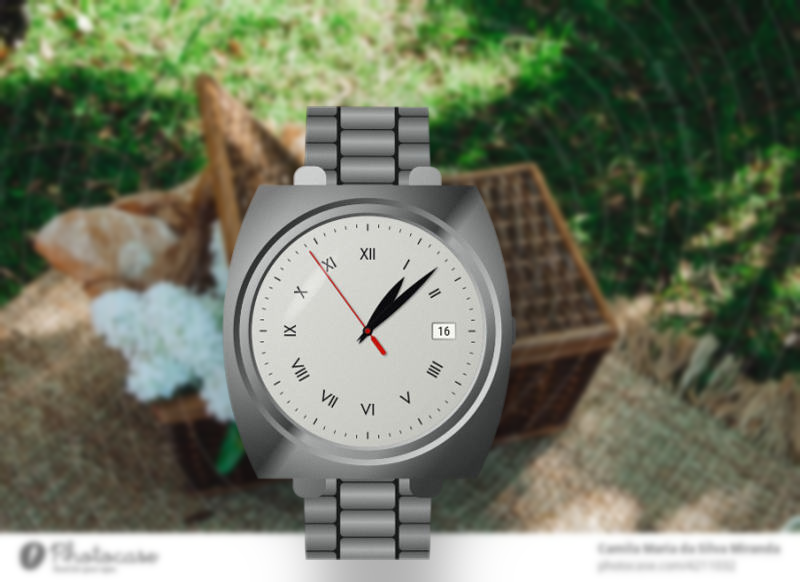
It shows 1.07.54
